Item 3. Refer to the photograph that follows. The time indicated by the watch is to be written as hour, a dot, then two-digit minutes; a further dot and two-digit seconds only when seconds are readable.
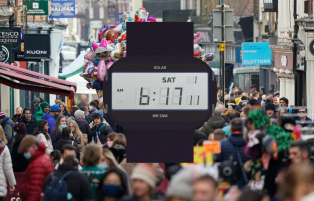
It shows 6.17.11
